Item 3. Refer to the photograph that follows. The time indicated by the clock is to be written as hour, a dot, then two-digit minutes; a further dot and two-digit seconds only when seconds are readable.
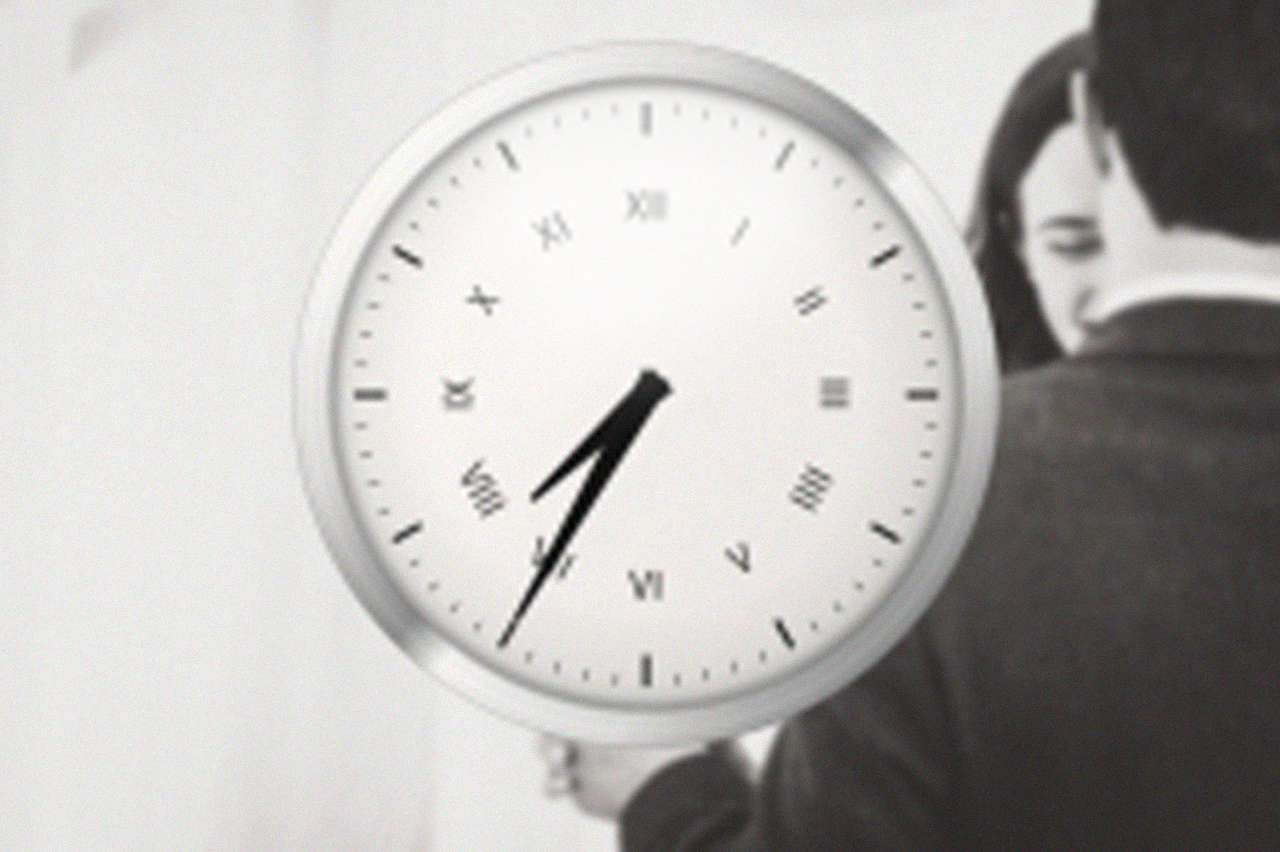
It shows 7.35
